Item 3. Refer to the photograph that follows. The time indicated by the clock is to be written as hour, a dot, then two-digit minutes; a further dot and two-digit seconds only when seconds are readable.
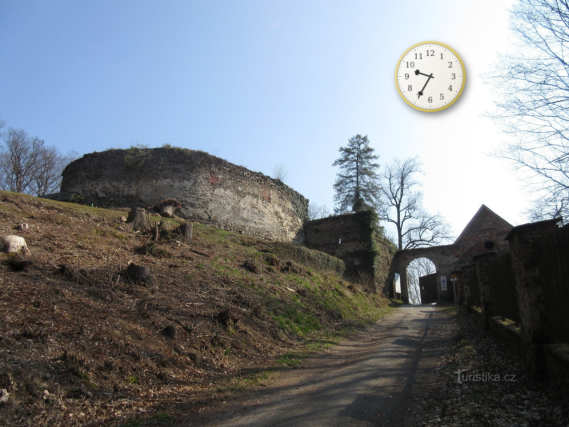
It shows 9.35
